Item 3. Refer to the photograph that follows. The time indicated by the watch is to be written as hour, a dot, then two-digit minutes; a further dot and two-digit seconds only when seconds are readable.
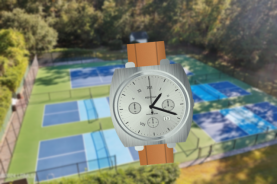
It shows 1.19
